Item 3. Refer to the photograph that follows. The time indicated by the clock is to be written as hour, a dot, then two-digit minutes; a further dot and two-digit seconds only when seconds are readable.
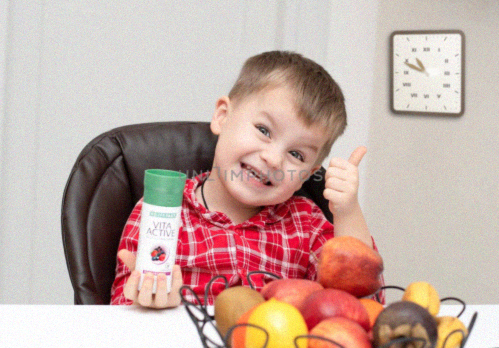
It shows 10.49
